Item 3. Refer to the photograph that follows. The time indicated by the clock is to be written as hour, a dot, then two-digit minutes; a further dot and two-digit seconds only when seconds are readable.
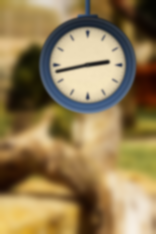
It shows 2.43
